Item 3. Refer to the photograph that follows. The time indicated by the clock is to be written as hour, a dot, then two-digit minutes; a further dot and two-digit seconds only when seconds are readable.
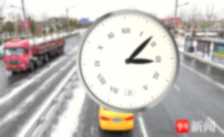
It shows 3.08
